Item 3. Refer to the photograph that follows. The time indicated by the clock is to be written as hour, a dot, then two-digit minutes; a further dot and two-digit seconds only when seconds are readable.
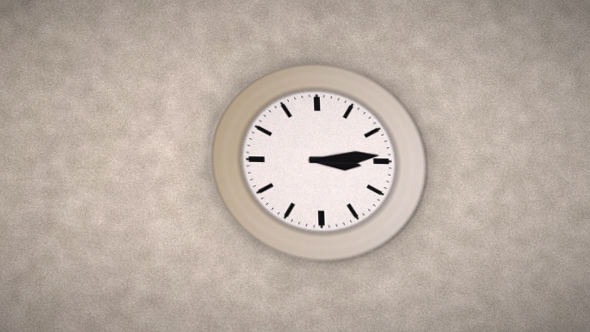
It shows 3.14
